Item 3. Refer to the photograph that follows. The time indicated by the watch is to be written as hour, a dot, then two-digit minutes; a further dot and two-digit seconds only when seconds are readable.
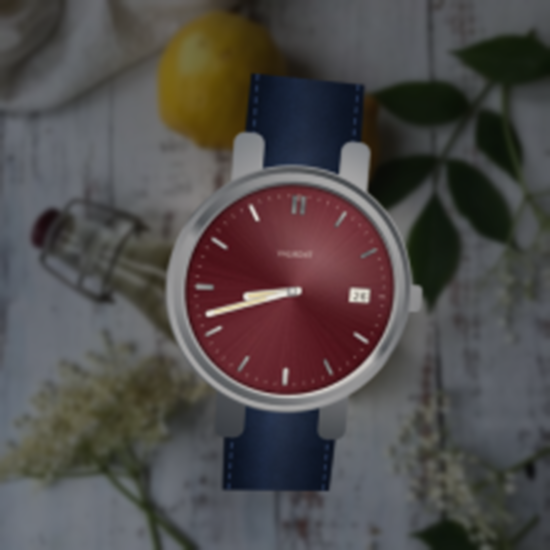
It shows 8.42
